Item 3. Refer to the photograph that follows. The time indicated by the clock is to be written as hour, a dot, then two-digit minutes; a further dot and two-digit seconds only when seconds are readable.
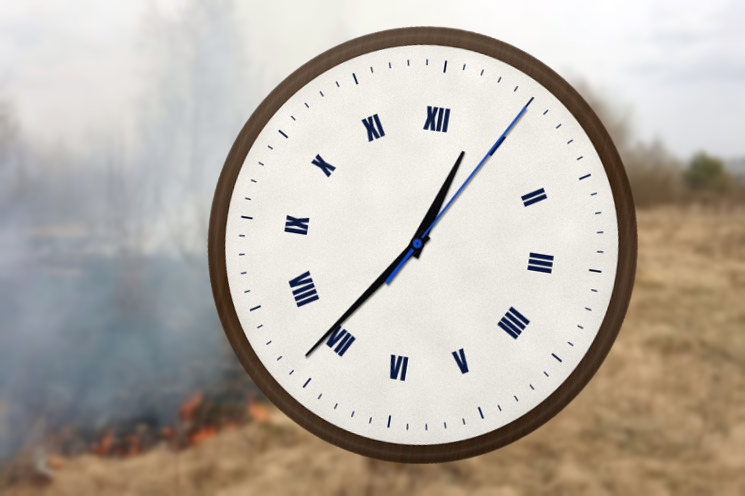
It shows 12.36.05
